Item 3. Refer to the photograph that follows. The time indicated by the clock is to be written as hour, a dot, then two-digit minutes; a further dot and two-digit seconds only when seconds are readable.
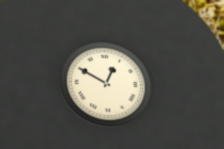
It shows 12.50
